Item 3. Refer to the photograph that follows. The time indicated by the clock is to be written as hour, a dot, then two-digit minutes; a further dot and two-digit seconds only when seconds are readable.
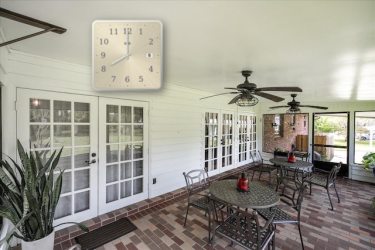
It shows 8.00
